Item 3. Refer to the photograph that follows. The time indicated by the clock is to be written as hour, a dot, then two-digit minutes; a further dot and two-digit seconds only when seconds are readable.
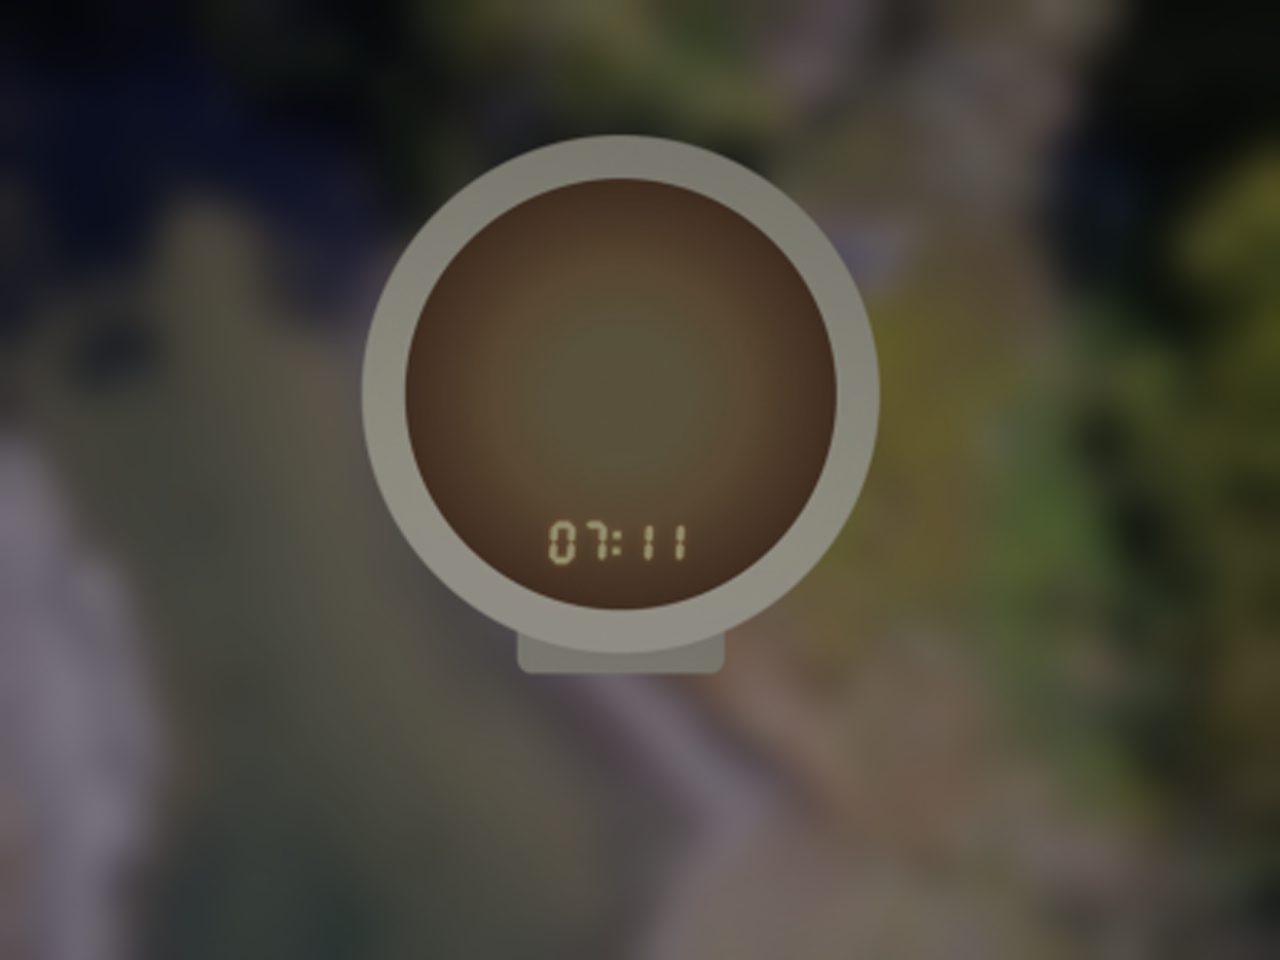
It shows 7.11
